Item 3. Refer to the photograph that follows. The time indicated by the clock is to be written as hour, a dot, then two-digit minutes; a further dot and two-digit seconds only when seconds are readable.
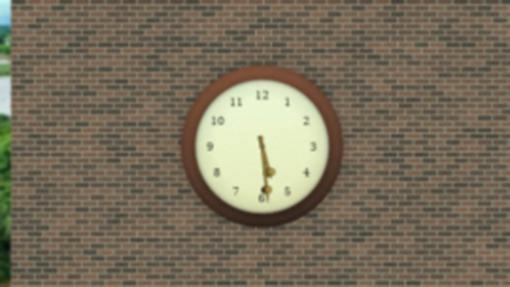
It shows 5.29
